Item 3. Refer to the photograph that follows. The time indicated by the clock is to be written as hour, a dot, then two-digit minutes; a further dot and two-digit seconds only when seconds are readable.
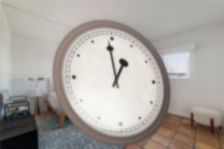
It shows 12.59
